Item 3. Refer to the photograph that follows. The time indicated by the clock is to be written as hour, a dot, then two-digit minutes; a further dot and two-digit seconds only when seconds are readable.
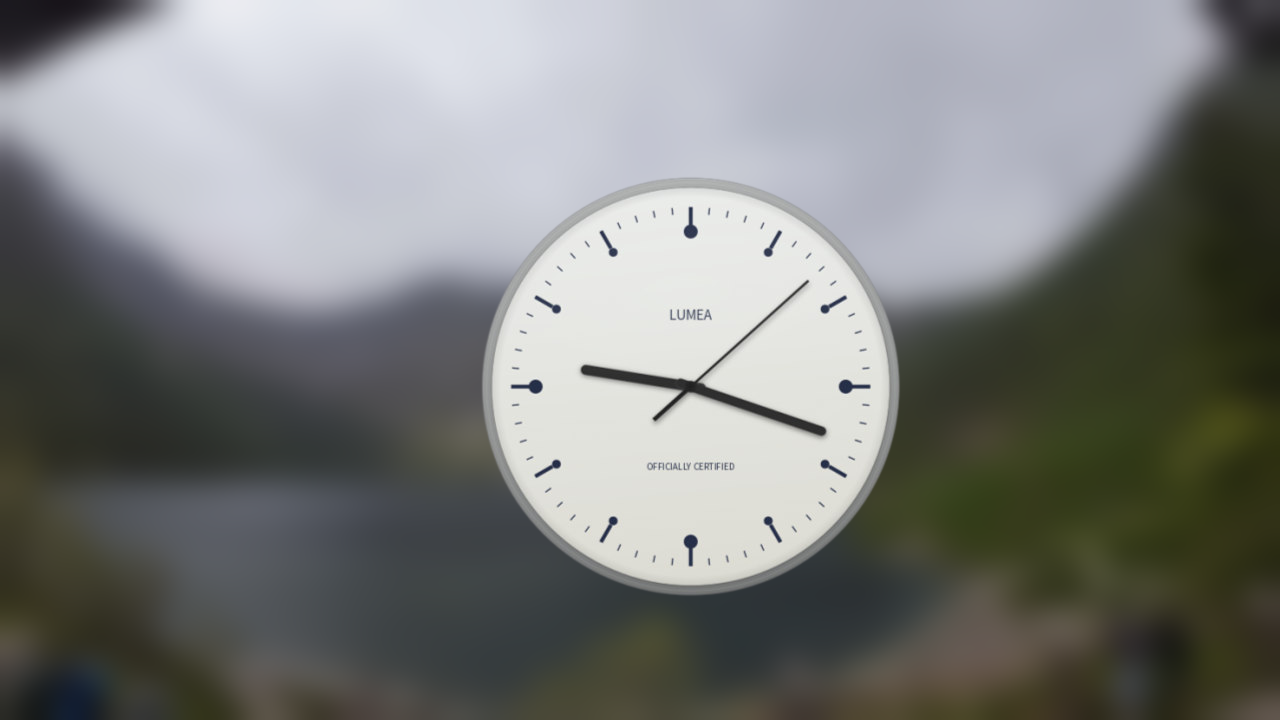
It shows 9.18.08
